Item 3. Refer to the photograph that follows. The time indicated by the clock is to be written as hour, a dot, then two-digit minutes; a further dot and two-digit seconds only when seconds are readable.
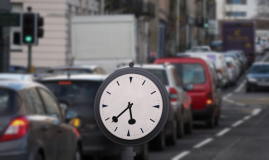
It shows 5.38
